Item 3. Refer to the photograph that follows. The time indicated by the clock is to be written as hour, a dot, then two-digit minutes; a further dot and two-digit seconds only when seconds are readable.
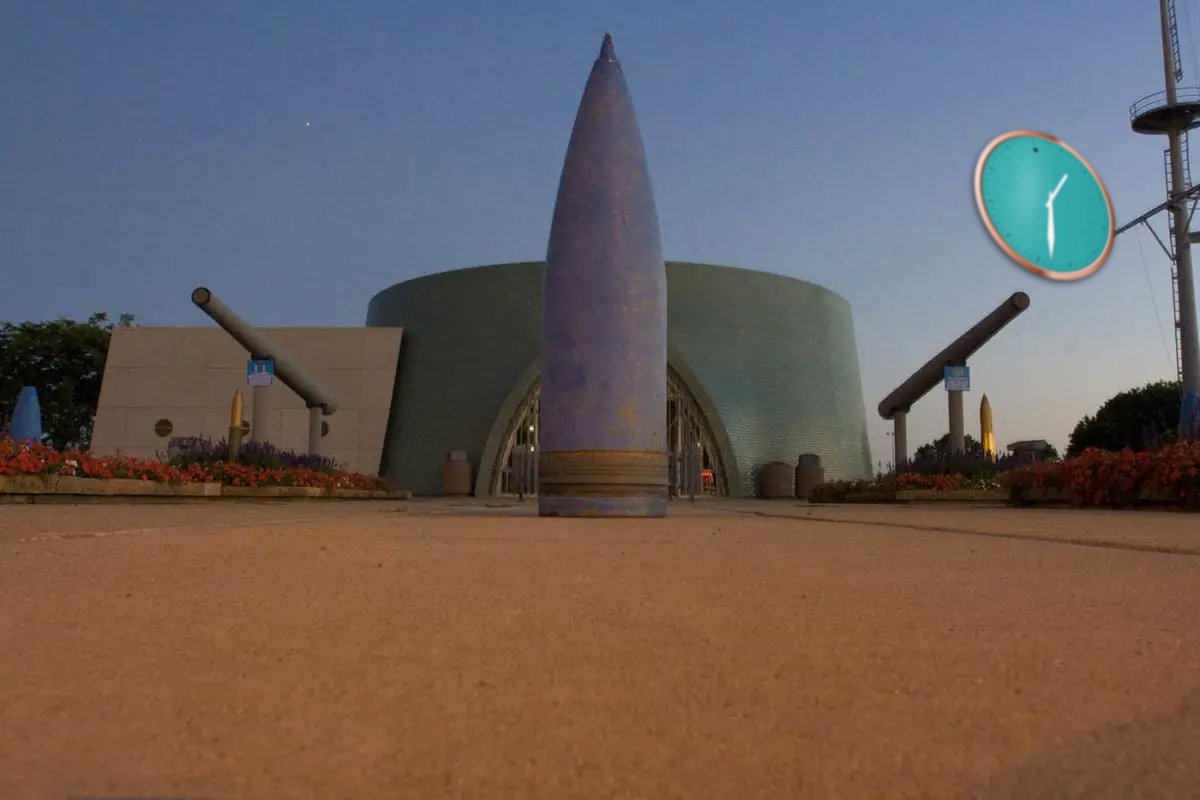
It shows 1.33
